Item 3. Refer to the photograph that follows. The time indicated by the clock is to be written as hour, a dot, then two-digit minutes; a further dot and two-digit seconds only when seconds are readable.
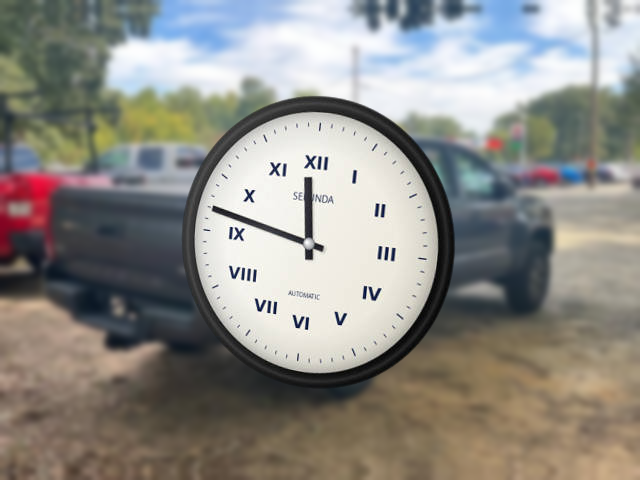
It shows 11.47
